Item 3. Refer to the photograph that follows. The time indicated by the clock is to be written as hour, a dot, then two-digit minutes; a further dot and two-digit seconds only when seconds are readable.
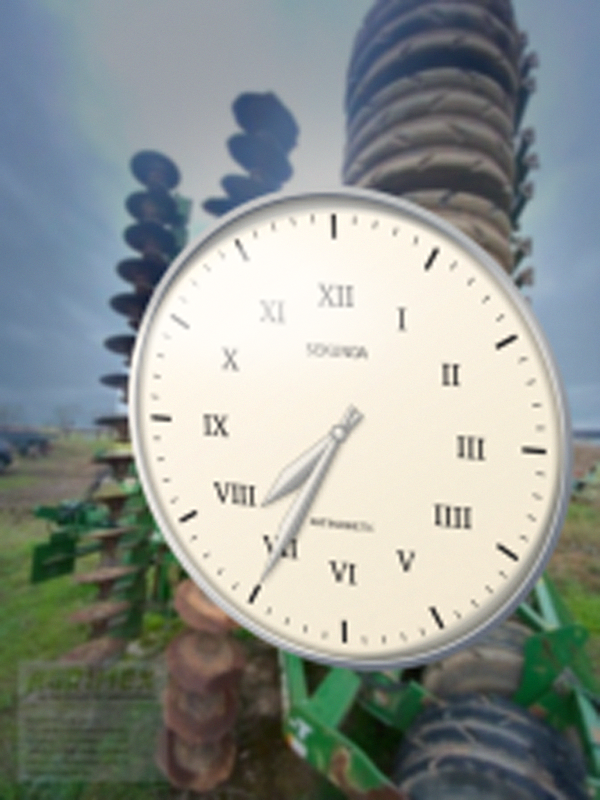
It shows 7.35
